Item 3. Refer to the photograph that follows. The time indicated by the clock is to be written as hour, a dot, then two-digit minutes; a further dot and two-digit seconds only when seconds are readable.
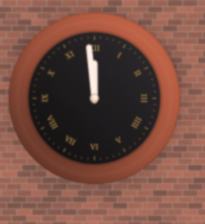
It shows 11.59
